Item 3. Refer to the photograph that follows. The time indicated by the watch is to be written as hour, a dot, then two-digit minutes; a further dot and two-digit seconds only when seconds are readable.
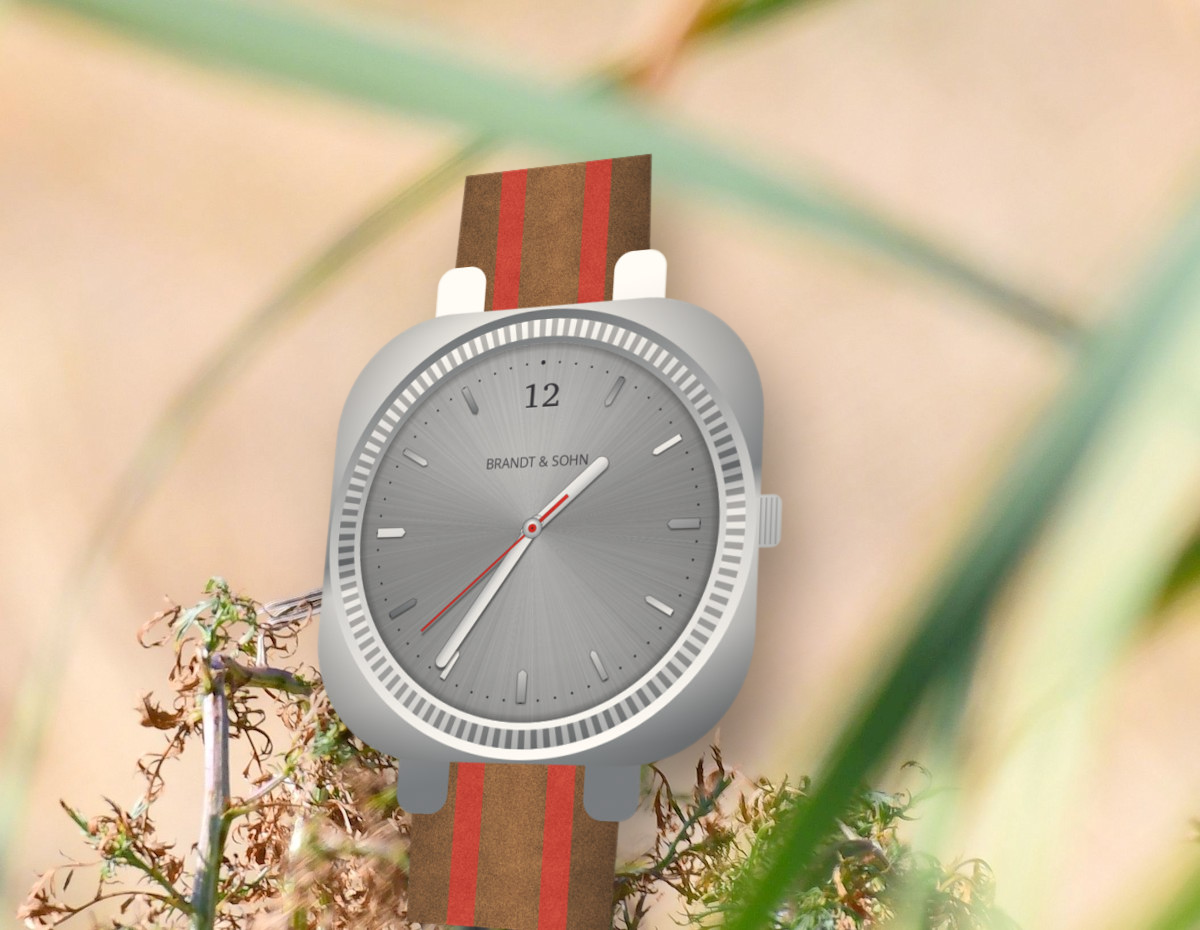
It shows 1.35.38
